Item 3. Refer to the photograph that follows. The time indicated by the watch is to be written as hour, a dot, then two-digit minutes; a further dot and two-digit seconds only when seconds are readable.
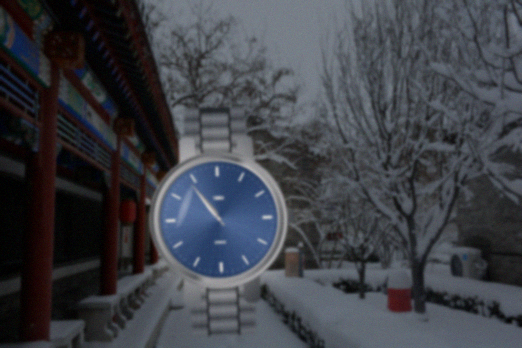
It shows 10.54
